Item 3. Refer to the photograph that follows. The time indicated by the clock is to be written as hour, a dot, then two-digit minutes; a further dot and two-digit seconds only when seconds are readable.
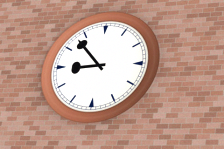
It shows 8.53
